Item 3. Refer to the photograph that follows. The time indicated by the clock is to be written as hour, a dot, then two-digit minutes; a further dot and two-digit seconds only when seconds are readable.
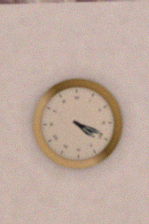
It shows 4.19
